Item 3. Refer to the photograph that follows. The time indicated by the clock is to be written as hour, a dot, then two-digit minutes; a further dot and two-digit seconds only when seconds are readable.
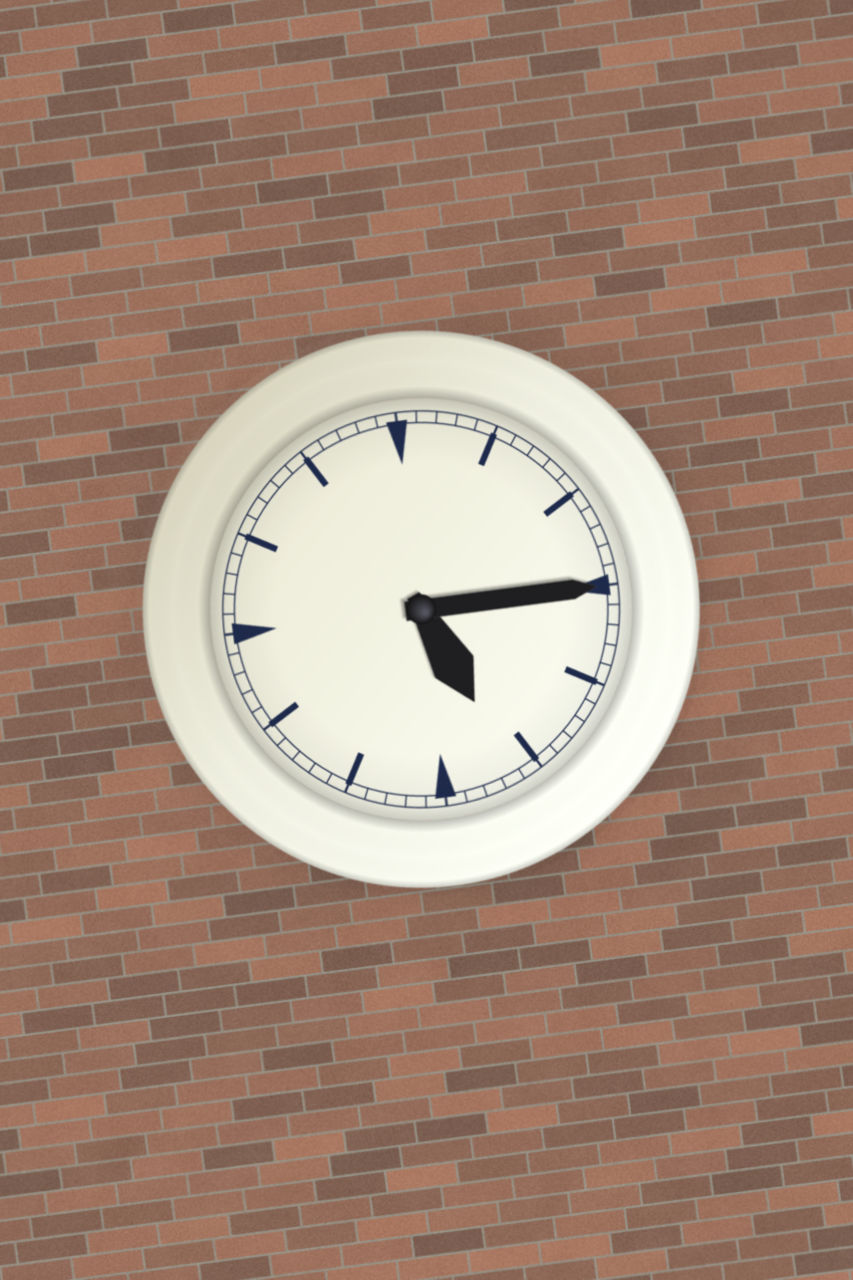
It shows 5.15
